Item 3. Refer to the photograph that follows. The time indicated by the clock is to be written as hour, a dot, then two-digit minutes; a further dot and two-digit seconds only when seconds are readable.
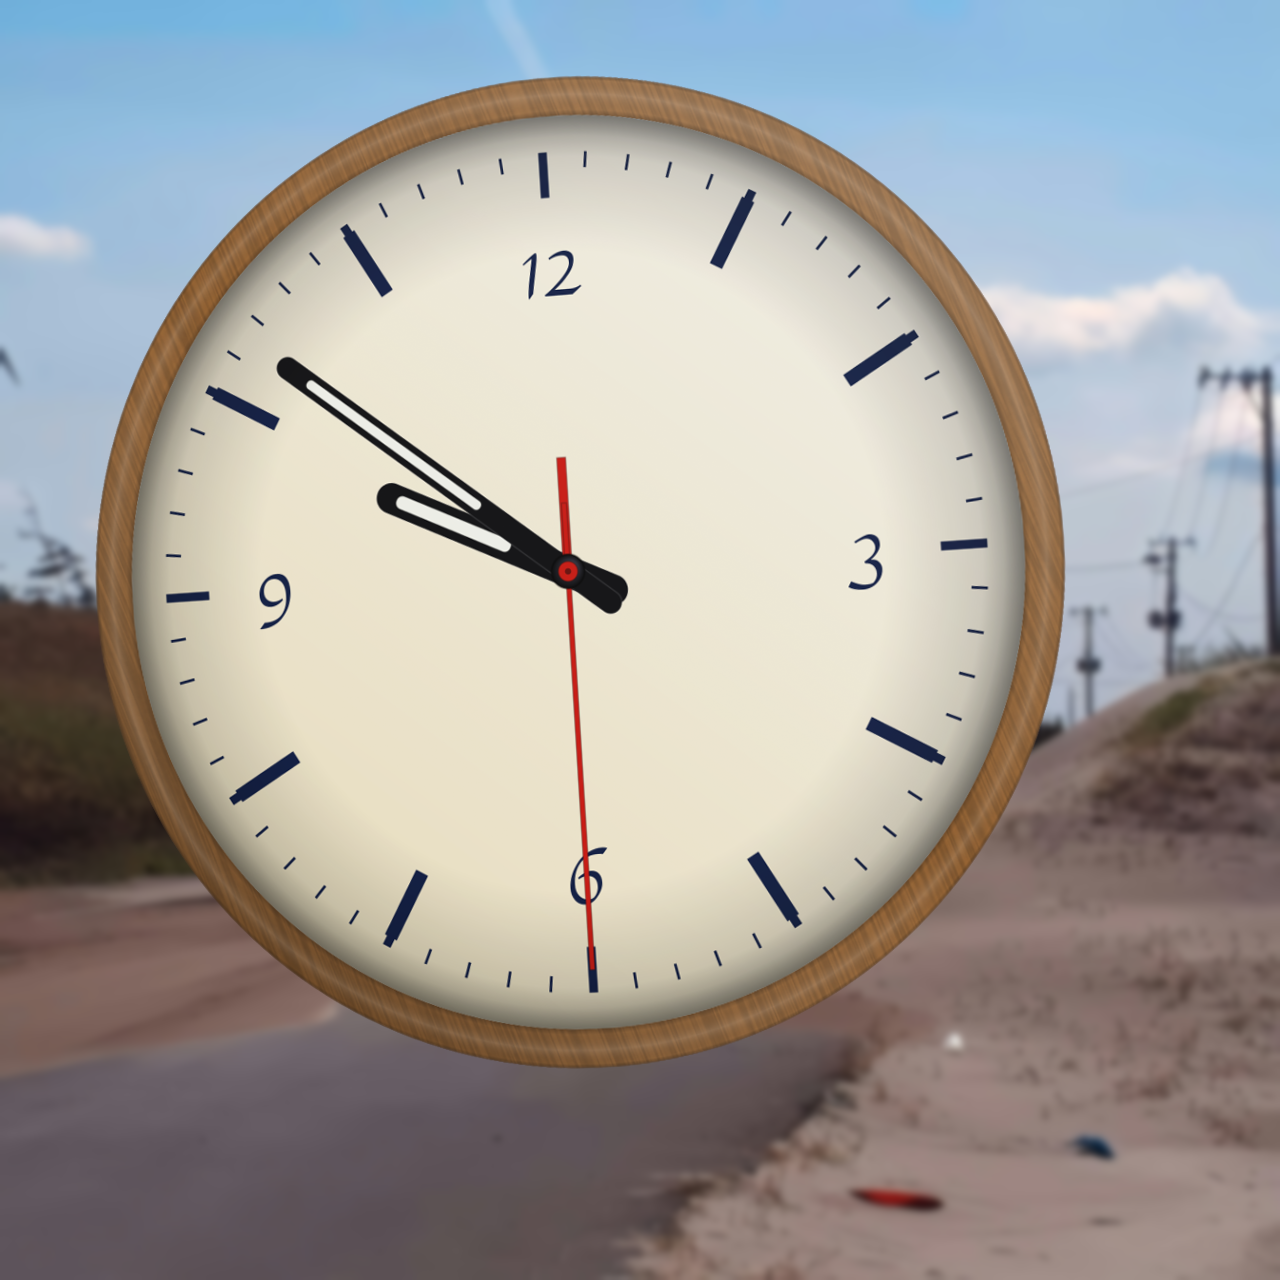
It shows 9.51.30
